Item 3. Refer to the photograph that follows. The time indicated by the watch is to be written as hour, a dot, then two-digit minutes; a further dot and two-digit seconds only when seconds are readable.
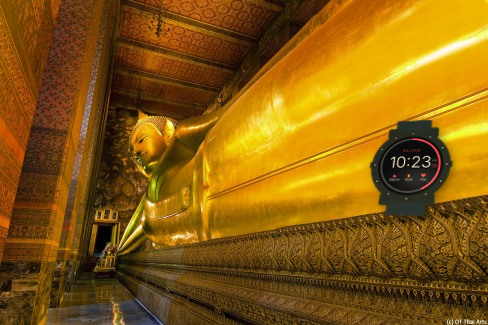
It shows 10.23
